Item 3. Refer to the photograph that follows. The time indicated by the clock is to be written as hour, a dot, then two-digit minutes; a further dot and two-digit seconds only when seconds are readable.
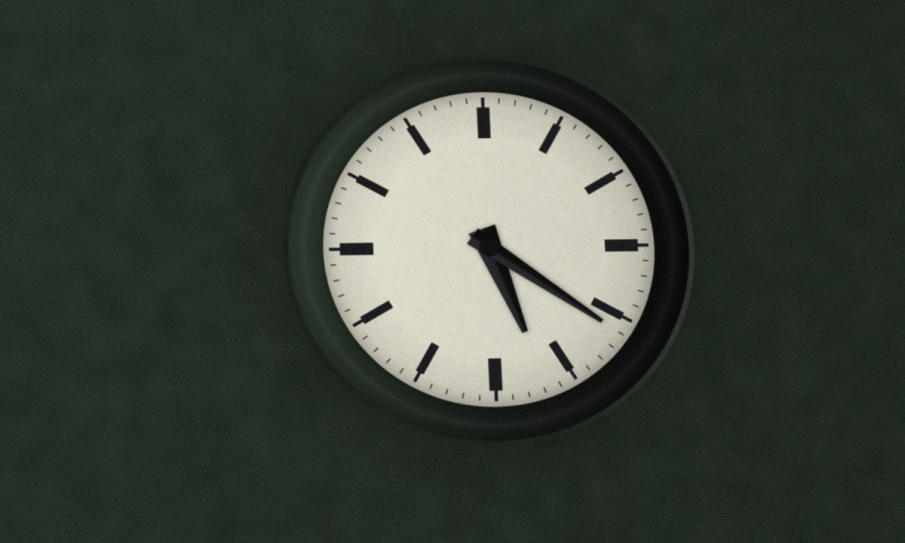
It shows 5.21
